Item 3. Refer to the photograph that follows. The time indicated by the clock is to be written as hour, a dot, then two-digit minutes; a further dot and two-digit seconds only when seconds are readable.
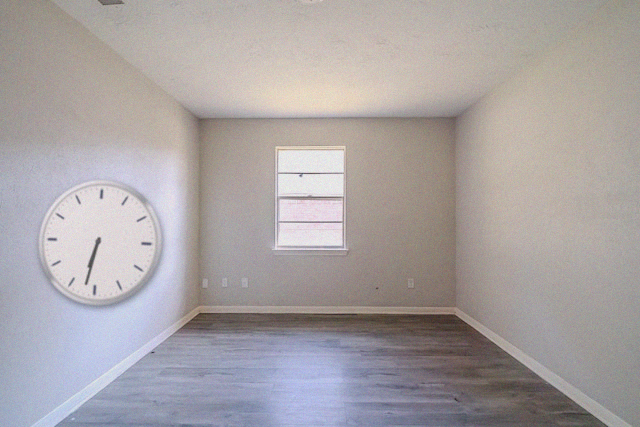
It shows 6.32
